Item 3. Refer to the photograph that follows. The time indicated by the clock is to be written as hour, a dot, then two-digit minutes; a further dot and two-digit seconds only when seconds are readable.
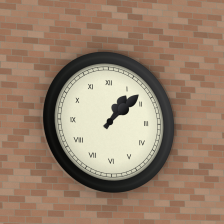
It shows 1.08
